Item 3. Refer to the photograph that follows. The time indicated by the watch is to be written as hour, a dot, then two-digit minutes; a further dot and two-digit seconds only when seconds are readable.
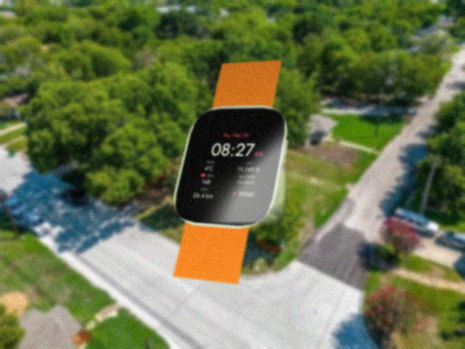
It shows 8.27
